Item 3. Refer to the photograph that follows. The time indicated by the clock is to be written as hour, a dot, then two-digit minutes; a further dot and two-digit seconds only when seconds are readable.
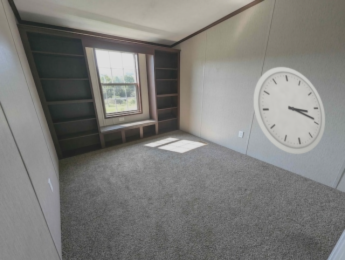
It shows 3.19
